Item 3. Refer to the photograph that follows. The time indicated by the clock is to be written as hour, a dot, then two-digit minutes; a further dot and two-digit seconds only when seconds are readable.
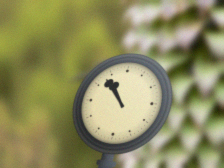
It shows 10.53
